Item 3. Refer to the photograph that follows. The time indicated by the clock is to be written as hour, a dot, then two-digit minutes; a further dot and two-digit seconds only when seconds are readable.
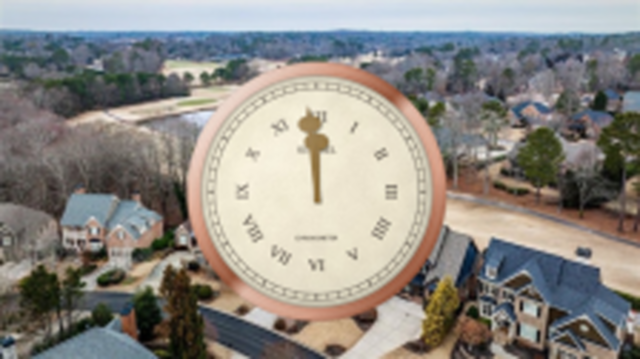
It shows 11.59
